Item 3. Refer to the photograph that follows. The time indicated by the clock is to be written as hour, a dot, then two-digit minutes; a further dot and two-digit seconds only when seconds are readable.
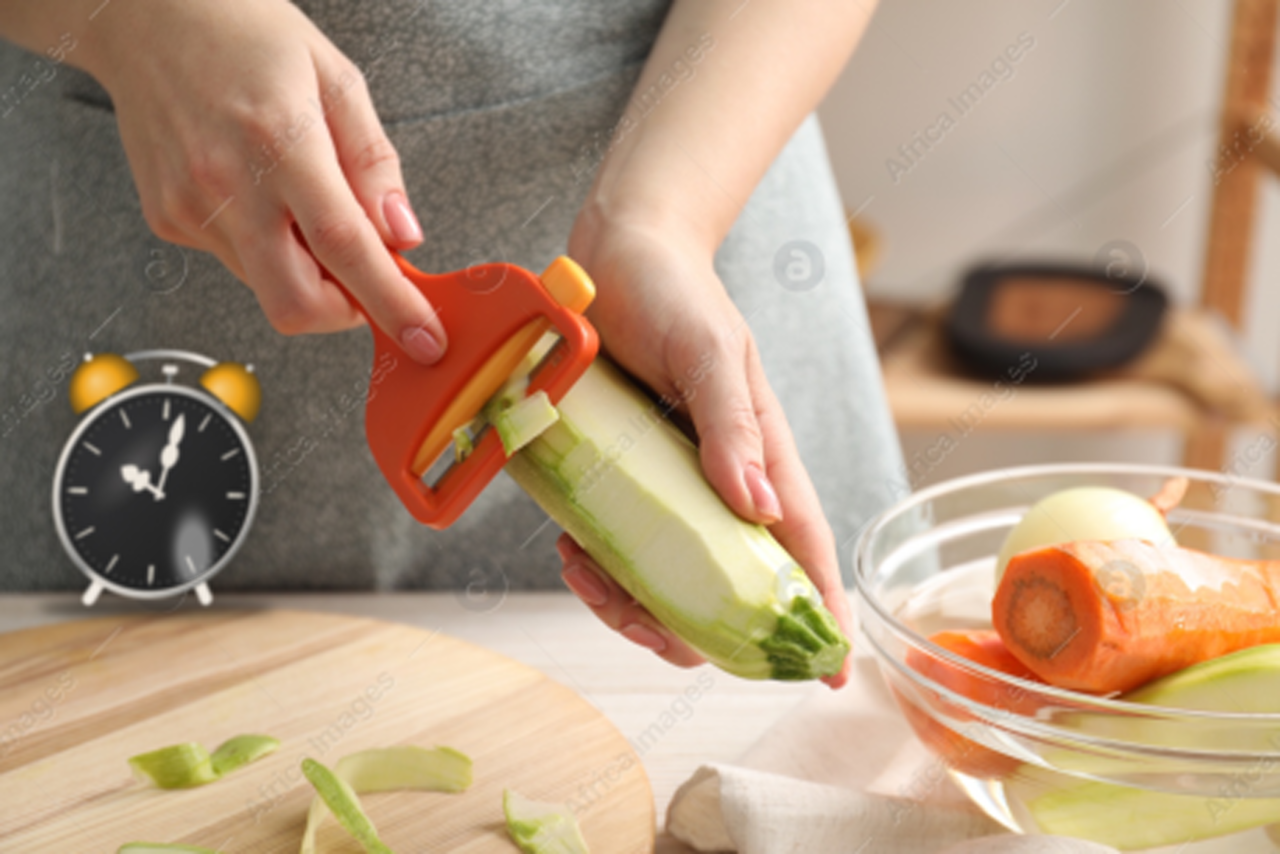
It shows 10.02
